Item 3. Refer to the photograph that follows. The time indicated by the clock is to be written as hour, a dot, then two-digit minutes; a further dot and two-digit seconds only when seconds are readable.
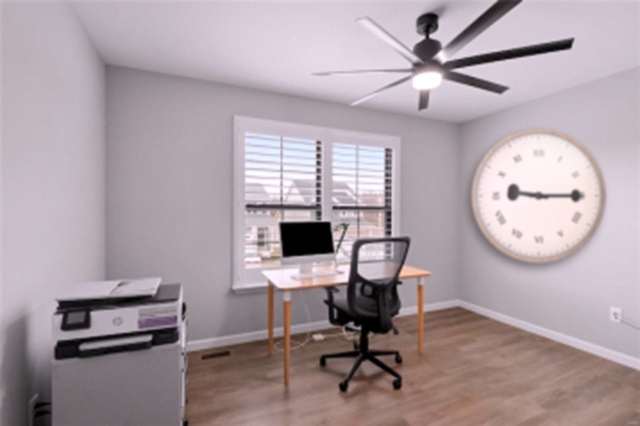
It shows 9.15
